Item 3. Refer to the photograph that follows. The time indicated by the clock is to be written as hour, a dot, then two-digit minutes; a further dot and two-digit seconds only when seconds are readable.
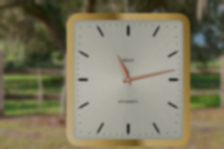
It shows 11.13
